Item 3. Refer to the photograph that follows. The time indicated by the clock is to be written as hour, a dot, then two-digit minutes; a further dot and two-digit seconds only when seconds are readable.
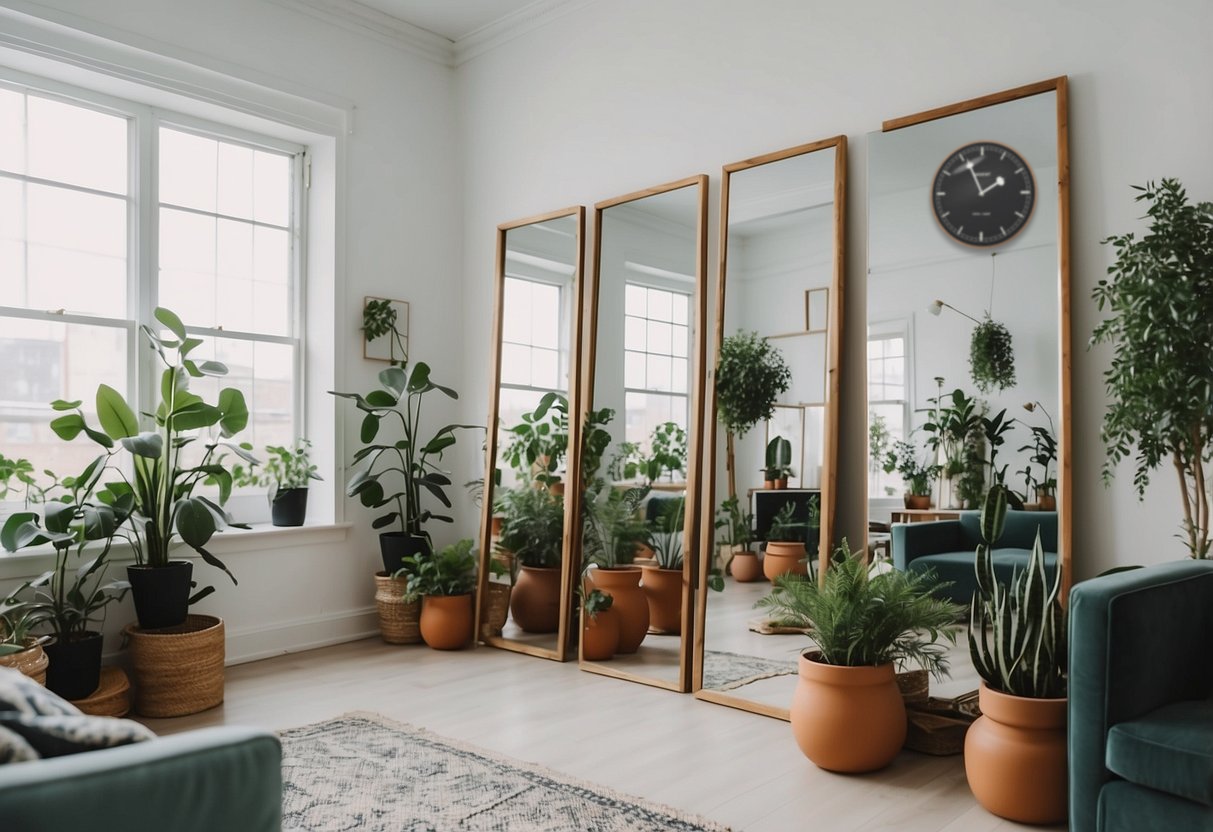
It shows 1.56
